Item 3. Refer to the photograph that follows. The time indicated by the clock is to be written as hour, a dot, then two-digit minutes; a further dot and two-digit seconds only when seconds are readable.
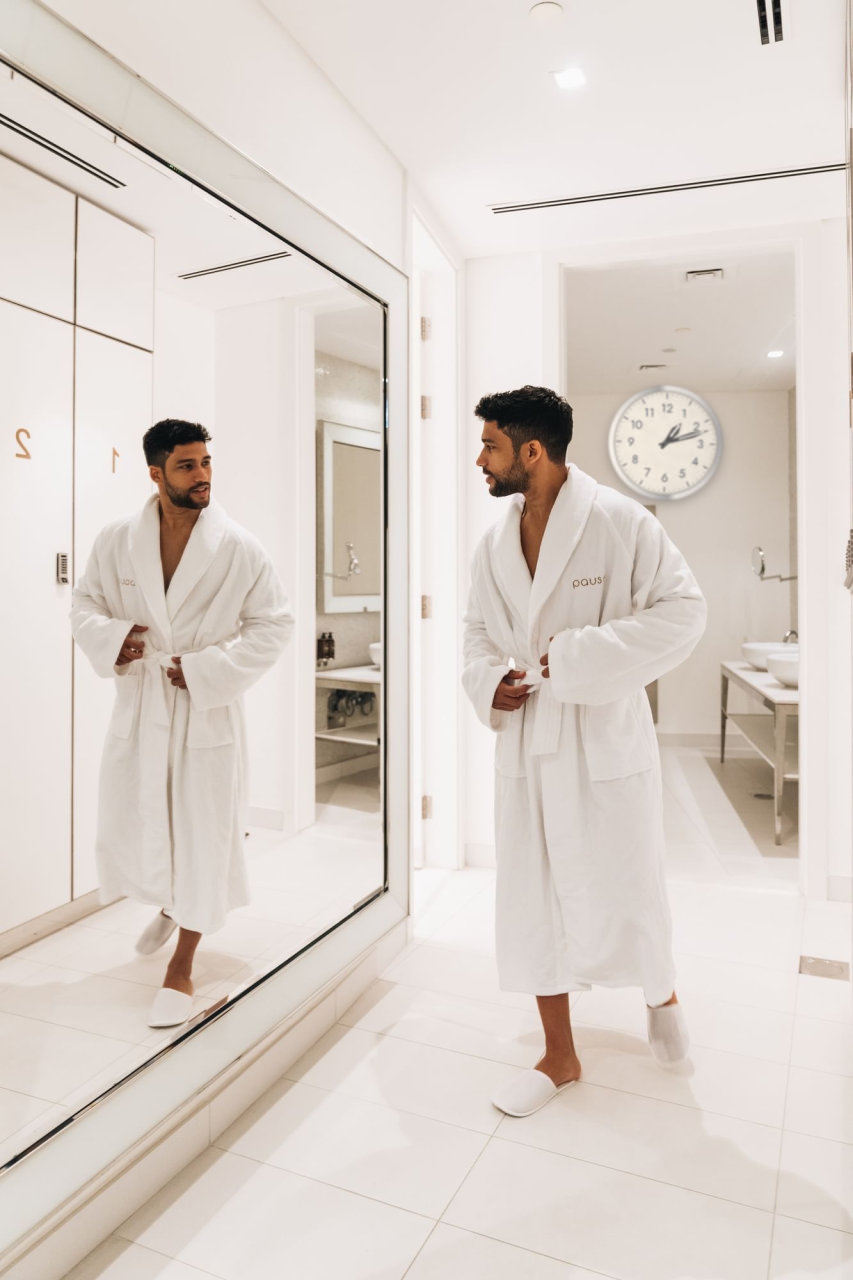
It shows 1.12
